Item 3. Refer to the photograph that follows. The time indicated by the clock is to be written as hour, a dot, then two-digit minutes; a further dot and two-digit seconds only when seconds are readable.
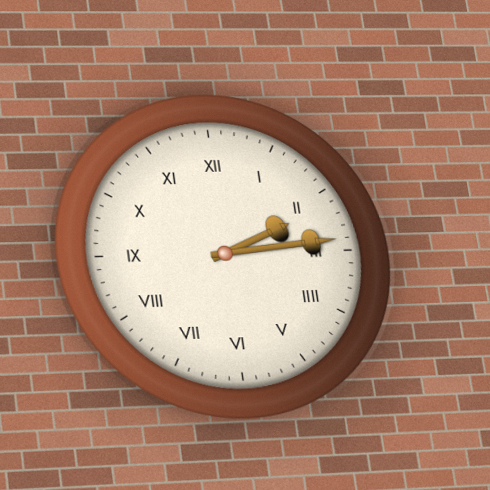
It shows 2.14
